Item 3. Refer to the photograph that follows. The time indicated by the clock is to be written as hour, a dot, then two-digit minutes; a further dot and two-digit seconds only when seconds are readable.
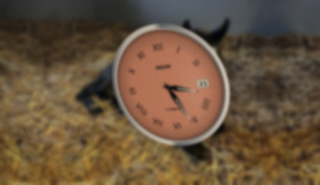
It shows 3.26
